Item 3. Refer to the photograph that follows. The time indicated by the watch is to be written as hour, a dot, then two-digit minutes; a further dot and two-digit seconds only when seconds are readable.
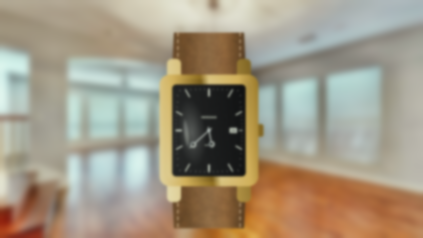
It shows 5.38
